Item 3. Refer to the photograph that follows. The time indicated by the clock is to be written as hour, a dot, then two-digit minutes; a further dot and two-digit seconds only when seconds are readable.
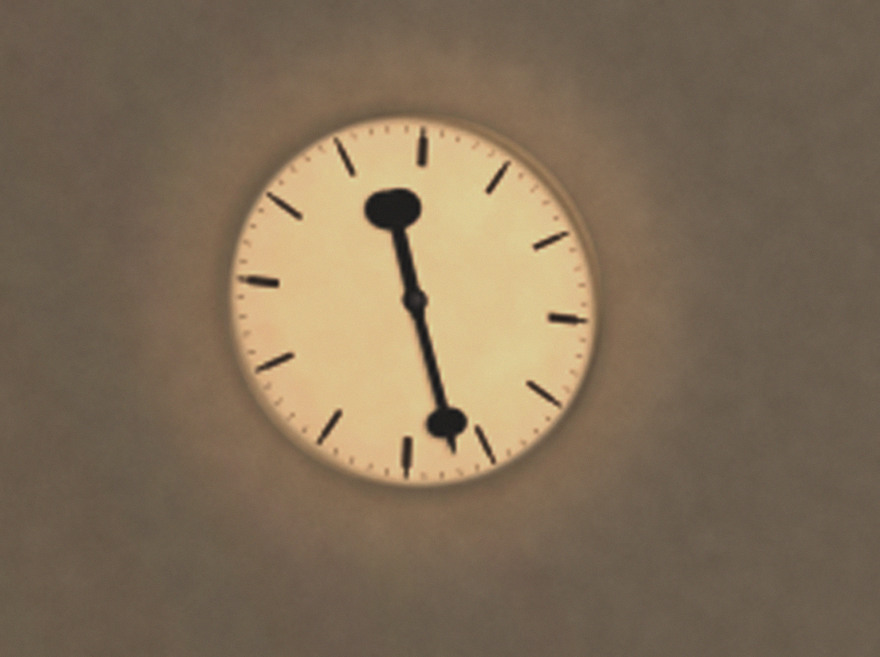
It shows 11.27
